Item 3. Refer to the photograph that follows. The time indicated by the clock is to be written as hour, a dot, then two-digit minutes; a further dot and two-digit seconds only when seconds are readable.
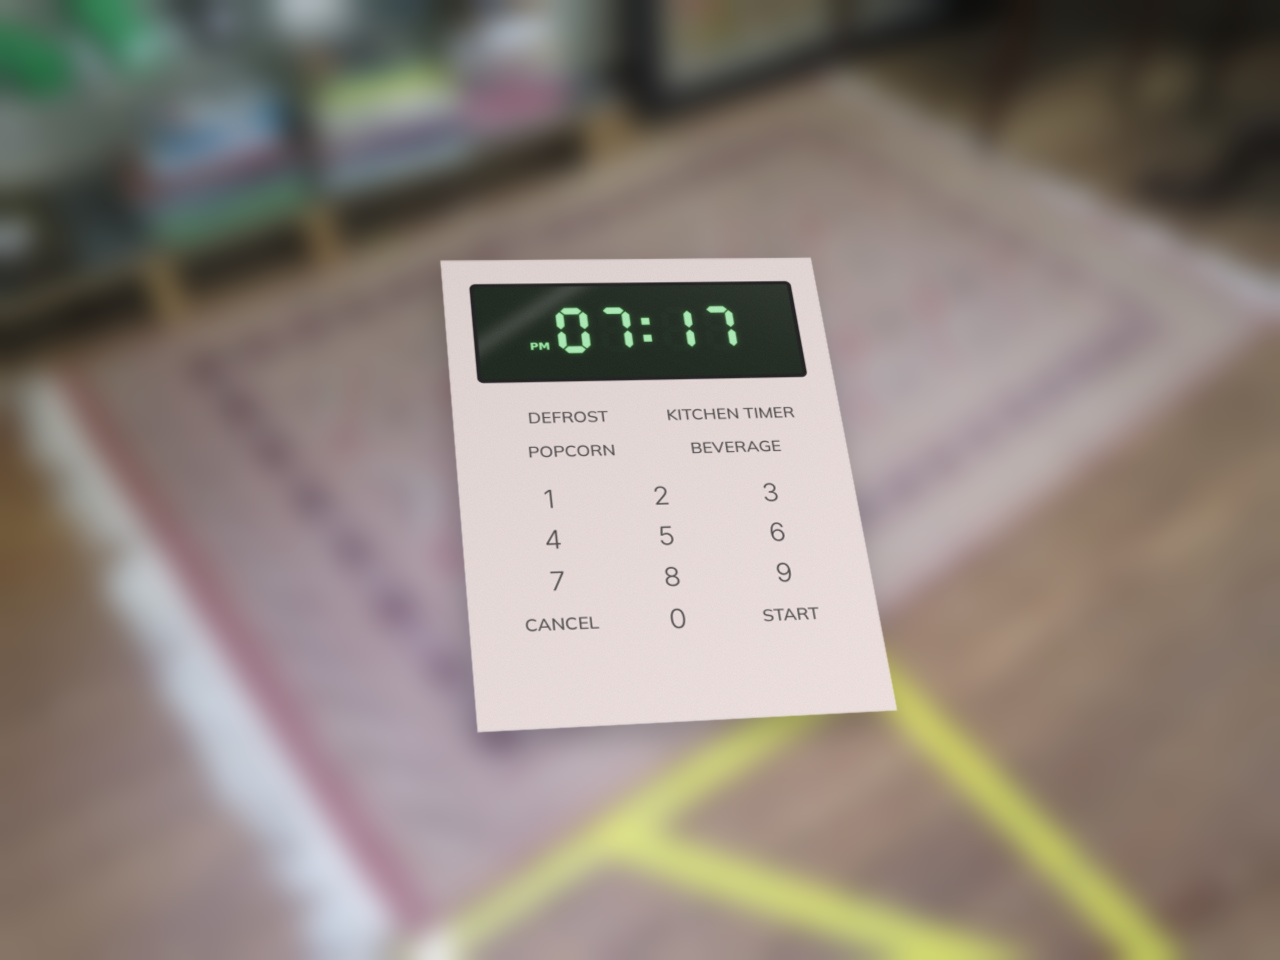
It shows 7.17
